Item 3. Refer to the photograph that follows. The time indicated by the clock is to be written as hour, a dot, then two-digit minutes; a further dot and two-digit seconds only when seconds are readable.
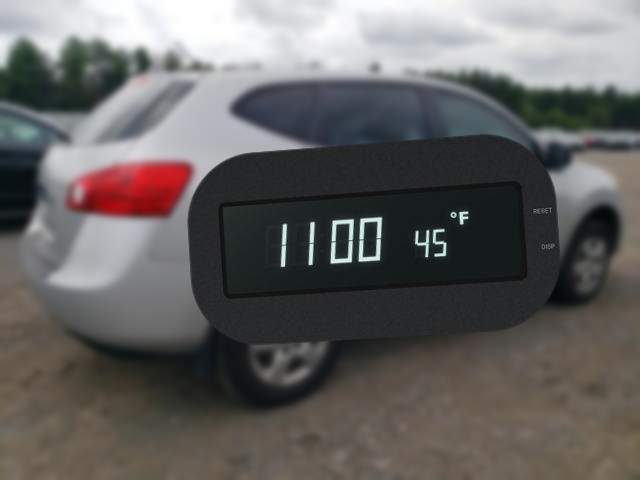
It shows 11.00
